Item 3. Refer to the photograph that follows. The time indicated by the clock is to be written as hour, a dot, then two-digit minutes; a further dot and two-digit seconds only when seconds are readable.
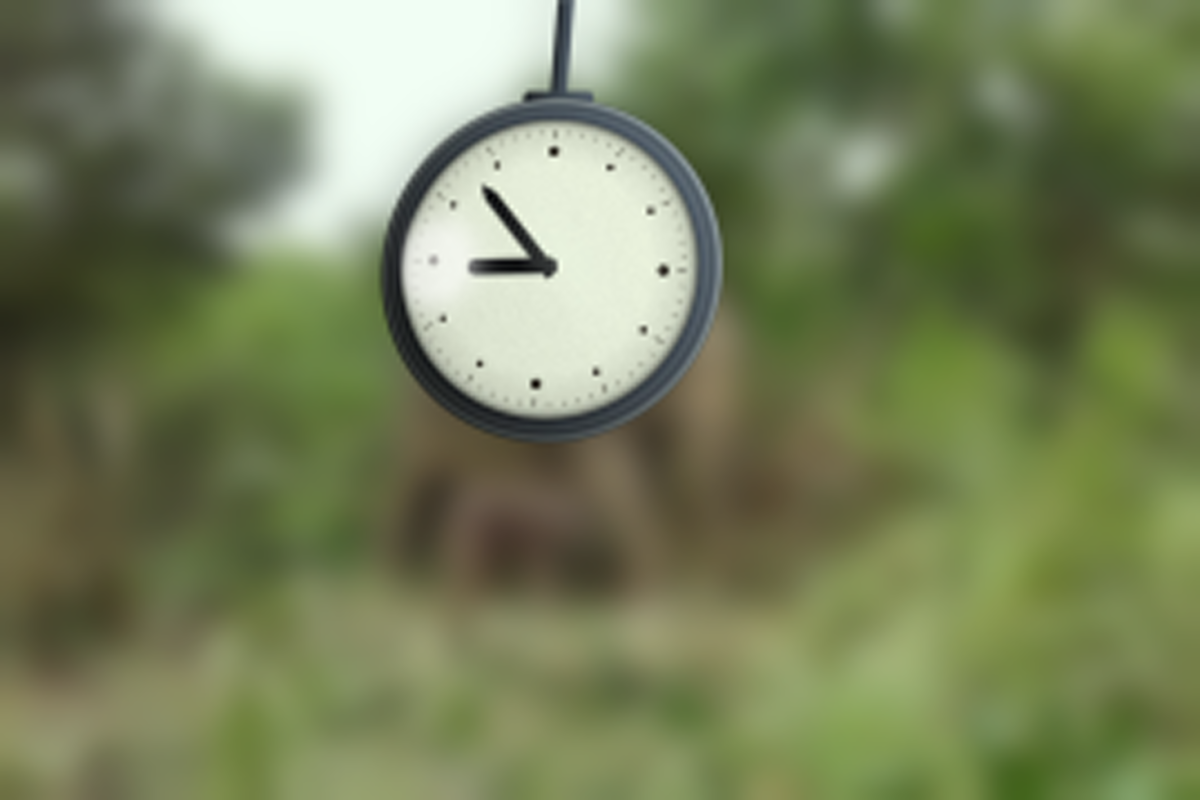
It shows 8.53
